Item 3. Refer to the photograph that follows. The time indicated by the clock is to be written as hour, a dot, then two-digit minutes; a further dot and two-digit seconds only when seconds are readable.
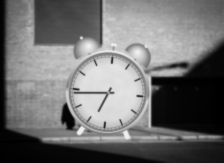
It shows 6.44
